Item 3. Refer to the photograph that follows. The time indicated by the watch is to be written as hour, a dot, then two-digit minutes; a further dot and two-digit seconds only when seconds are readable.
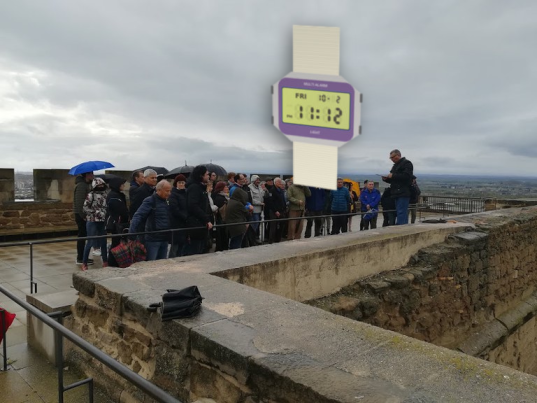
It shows 11.12
